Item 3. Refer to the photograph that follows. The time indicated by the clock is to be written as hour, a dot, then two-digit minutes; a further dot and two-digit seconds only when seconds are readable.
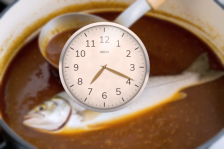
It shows 7.19
